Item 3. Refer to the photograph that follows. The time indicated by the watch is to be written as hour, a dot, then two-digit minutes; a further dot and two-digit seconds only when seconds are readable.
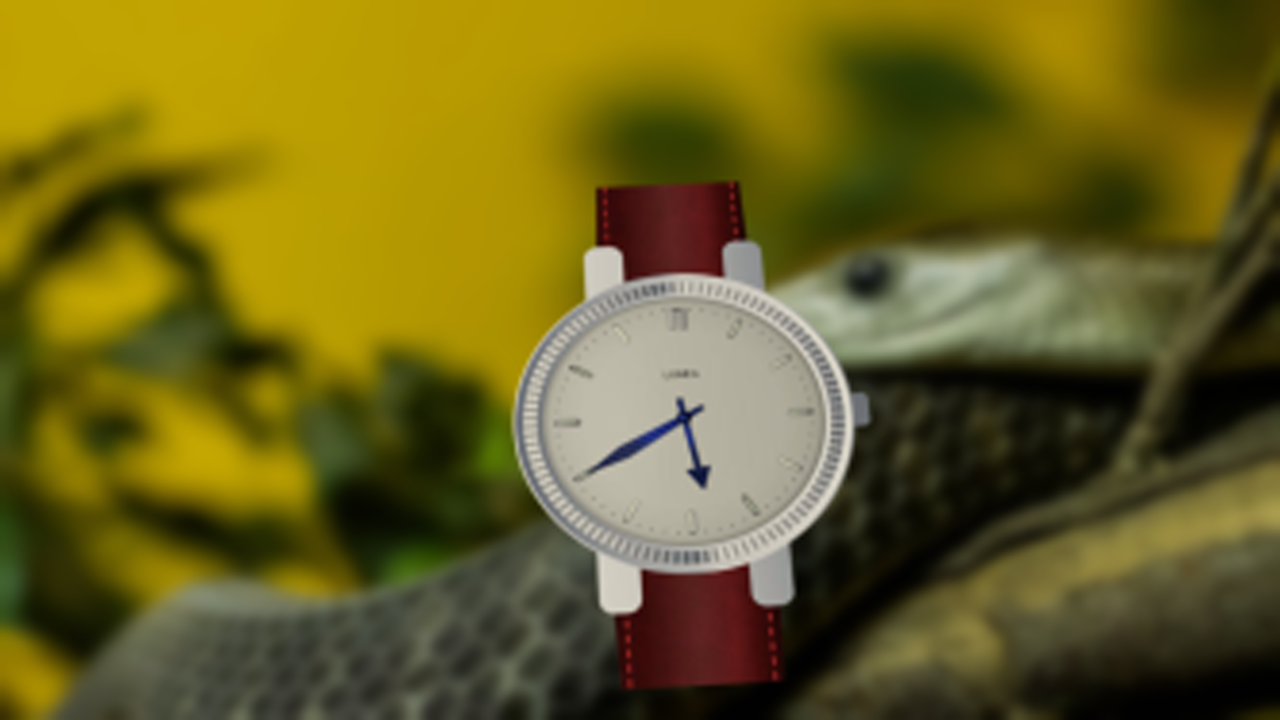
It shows 5.40
